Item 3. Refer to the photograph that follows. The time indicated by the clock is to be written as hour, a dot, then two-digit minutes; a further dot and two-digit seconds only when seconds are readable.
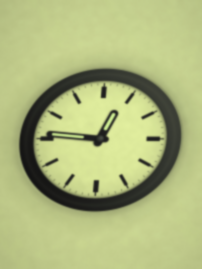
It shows 12.46
